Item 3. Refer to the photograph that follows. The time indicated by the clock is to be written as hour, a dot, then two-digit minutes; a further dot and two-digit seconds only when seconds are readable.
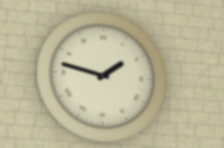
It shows 1.47
